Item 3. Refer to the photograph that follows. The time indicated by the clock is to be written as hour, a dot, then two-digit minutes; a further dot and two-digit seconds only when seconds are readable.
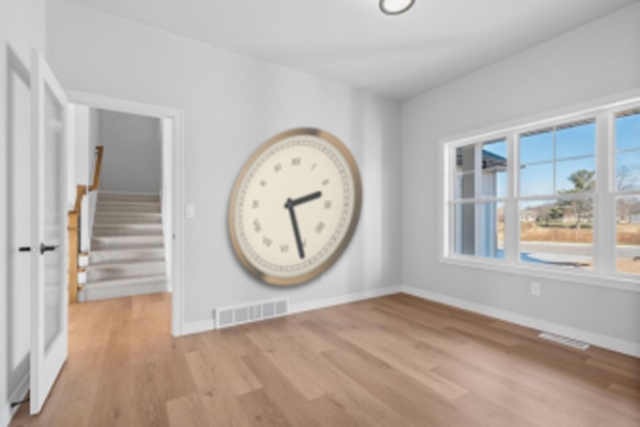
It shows 2.26
